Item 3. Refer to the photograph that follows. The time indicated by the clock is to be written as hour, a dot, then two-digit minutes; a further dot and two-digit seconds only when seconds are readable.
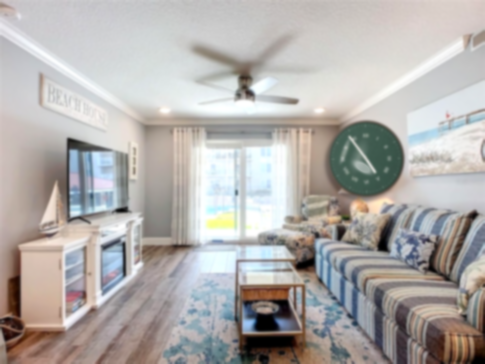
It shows 4.54
